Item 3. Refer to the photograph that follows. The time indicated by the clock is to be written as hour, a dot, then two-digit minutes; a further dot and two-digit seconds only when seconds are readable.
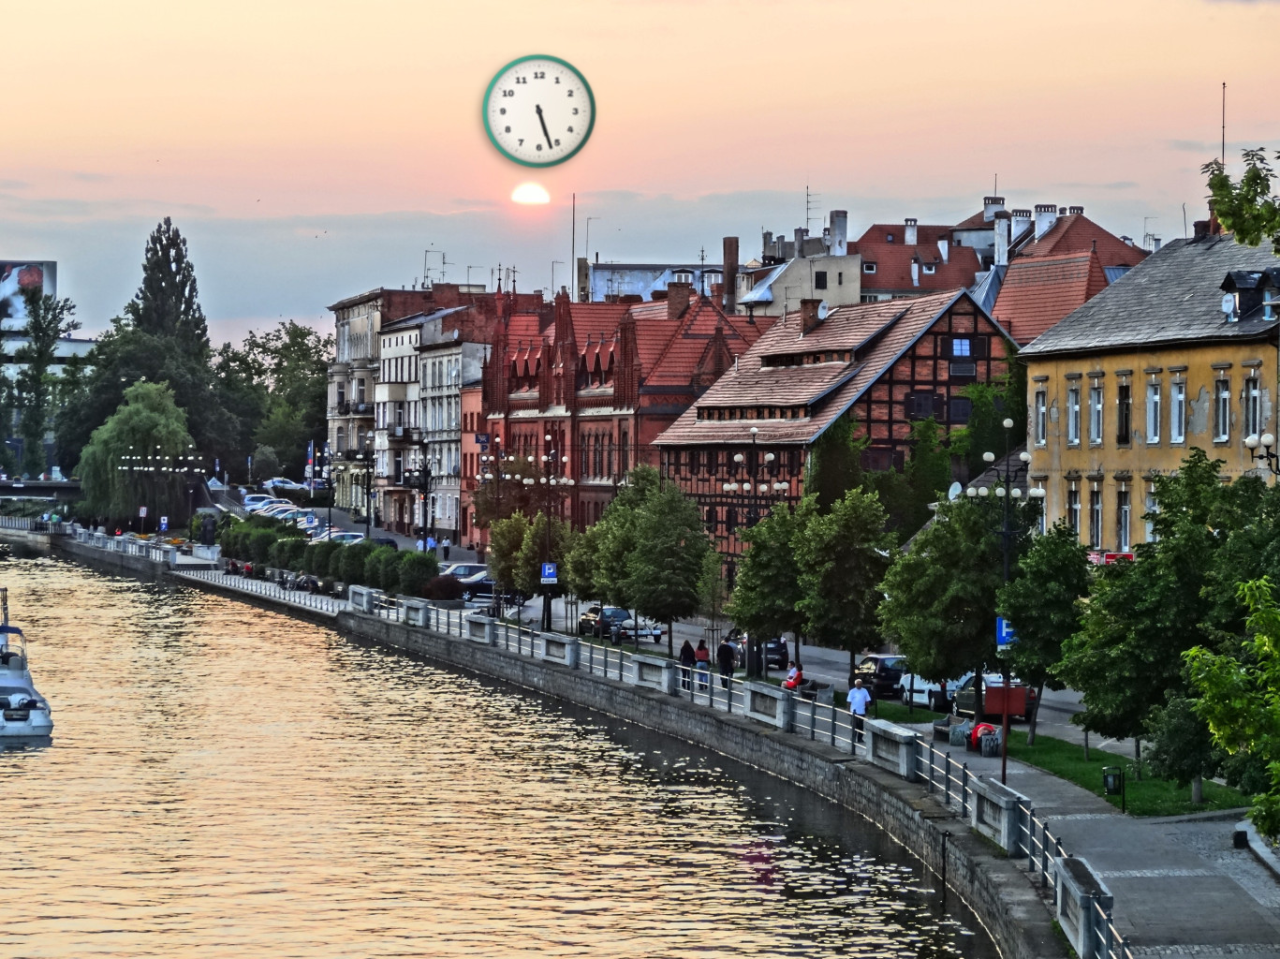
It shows 5.27
